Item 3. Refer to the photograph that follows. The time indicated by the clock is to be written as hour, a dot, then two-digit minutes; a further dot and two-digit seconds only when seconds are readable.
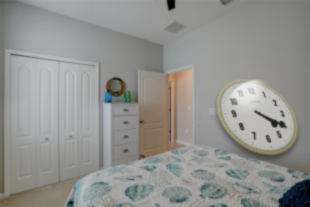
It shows 4.20
